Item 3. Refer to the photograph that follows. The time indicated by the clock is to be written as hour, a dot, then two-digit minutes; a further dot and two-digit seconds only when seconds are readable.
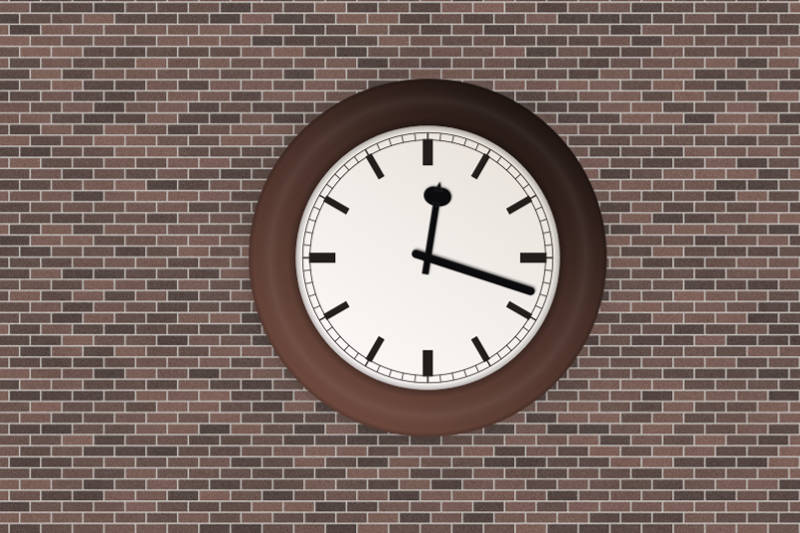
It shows 12.18
